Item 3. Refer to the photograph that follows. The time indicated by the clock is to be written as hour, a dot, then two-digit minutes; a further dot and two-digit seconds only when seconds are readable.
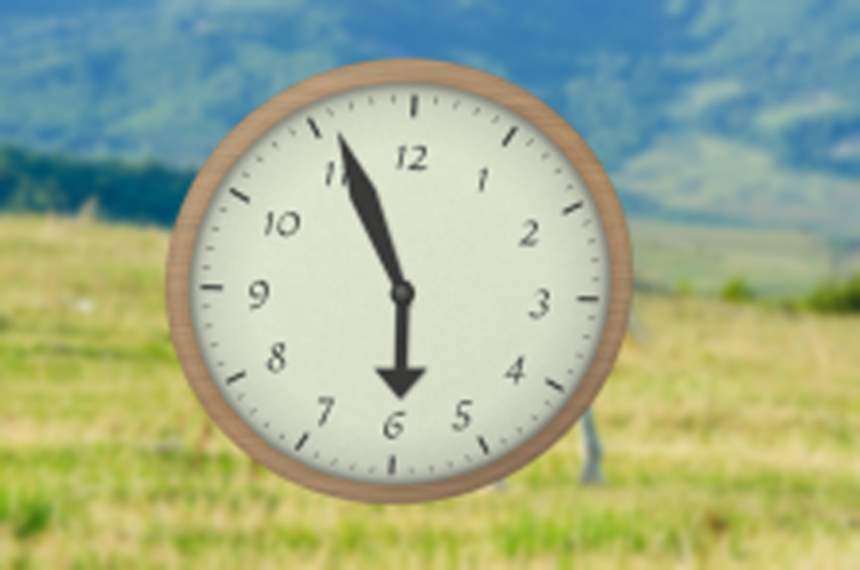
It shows 5.56
